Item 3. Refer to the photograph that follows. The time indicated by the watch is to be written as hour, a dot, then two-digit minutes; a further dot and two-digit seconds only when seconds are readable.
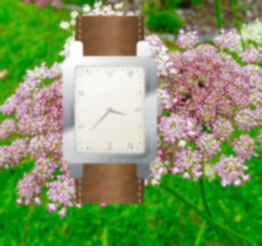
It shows 3.37
